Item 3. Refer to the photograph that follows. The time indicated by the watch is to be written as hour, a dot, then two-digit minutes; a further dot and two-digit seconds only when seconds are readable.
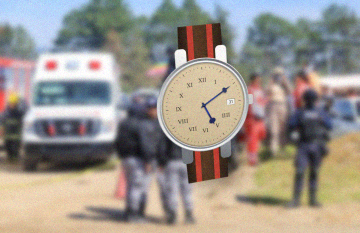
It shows 5.10
